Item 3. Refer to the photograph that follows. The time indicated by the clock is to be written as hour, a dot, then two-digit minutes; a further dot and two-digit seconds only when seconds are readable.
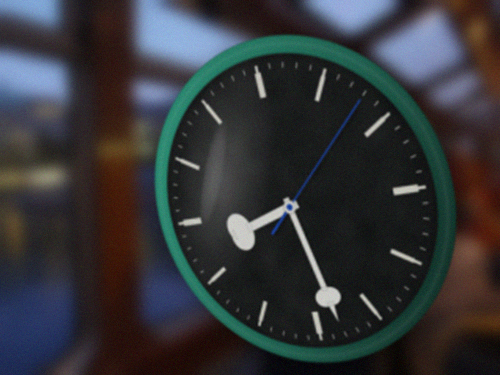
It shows 8.28.08
